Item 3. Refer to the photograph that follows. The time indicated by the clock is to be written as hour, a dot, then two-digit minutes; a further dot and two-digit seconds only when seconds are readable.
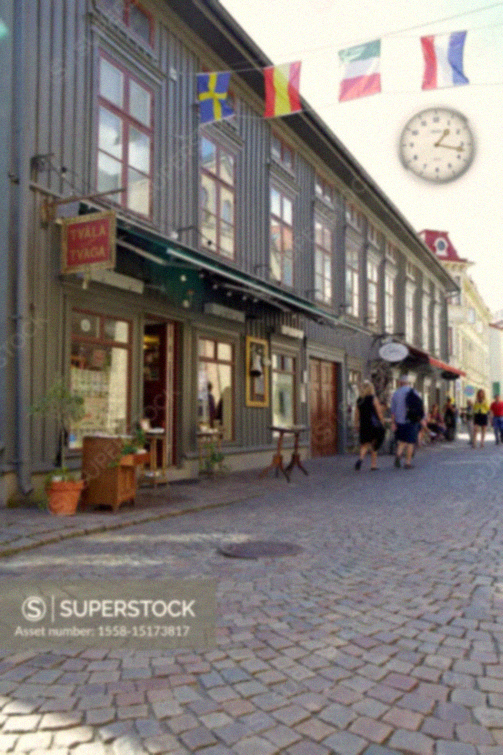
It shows 1.17
